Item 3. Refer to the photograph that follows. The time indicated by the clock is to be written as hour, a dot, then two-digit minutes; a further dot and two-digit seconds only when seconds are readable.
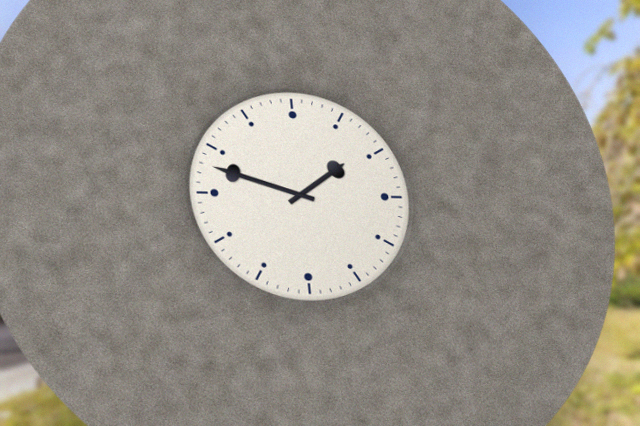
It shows 1.48
